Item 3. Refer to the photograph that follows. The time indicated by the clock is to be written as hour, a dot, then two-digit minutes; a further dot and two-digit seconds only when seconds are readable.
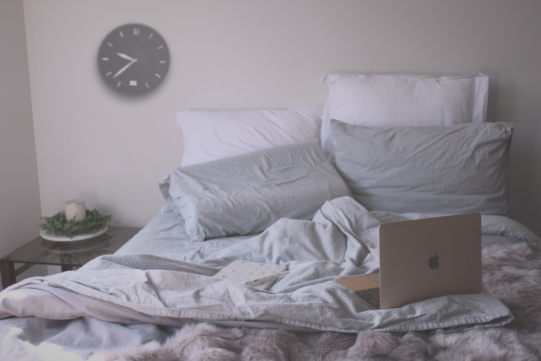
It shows 9.38
